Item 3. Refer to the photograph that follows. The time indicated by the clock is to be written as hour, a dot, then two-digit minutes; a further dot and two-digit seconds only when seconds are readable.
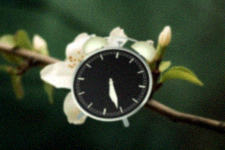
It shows 5.26
